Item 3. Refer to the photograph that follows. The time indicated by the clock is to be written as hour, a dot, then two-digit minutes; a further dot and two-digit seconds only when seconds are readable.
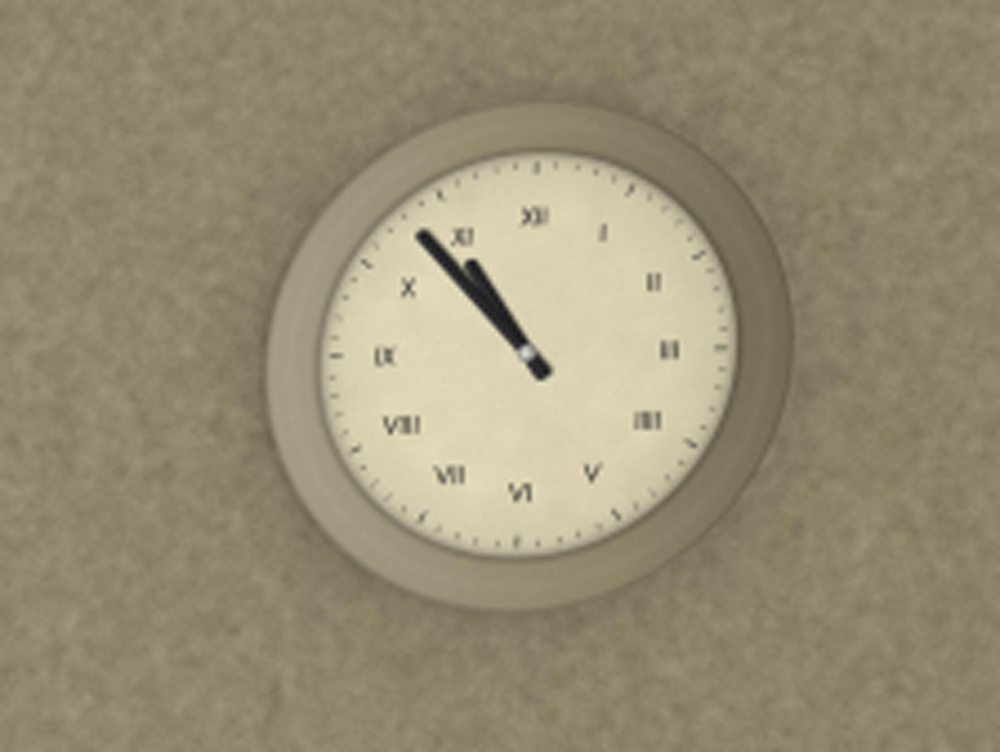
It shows 10.53
